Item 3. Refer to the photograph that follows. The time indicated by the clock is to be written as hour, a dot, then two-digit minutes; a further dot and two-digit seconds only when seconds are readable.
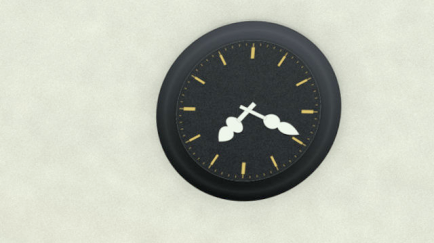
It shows 7.19
